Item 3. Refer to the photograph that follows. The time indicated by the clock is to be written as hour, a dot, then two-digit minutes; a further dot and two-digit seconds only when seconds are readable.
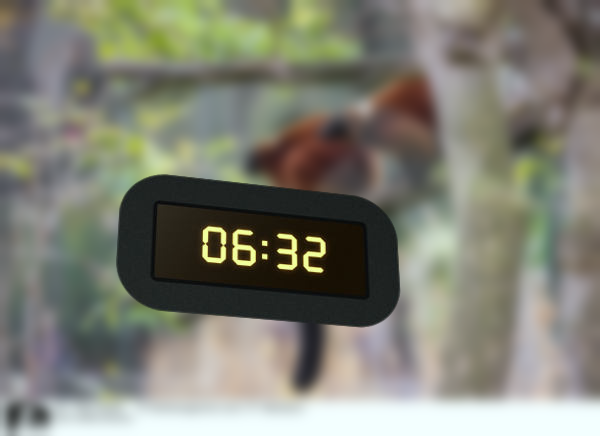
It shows 6.32
